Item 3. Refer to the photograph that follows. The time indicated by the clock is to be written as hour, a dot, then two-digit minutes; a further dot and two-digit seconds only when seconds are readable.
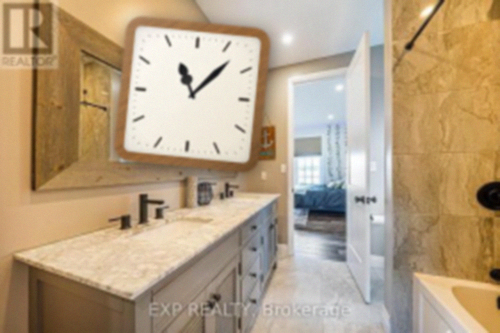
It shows 11.07
